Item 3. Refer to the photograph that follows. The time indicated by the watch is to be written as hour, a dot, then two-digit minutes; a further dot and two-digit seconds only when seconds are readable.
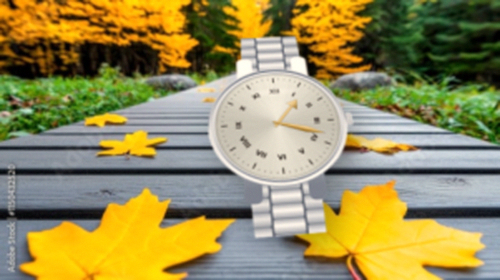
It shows 1.18
